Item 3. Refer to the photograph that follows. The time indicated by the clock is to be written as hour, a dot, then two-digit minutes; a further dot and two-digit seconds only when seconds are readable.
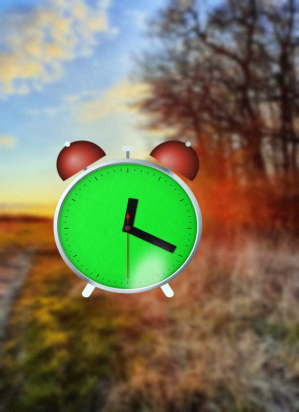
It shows 12.19.30
